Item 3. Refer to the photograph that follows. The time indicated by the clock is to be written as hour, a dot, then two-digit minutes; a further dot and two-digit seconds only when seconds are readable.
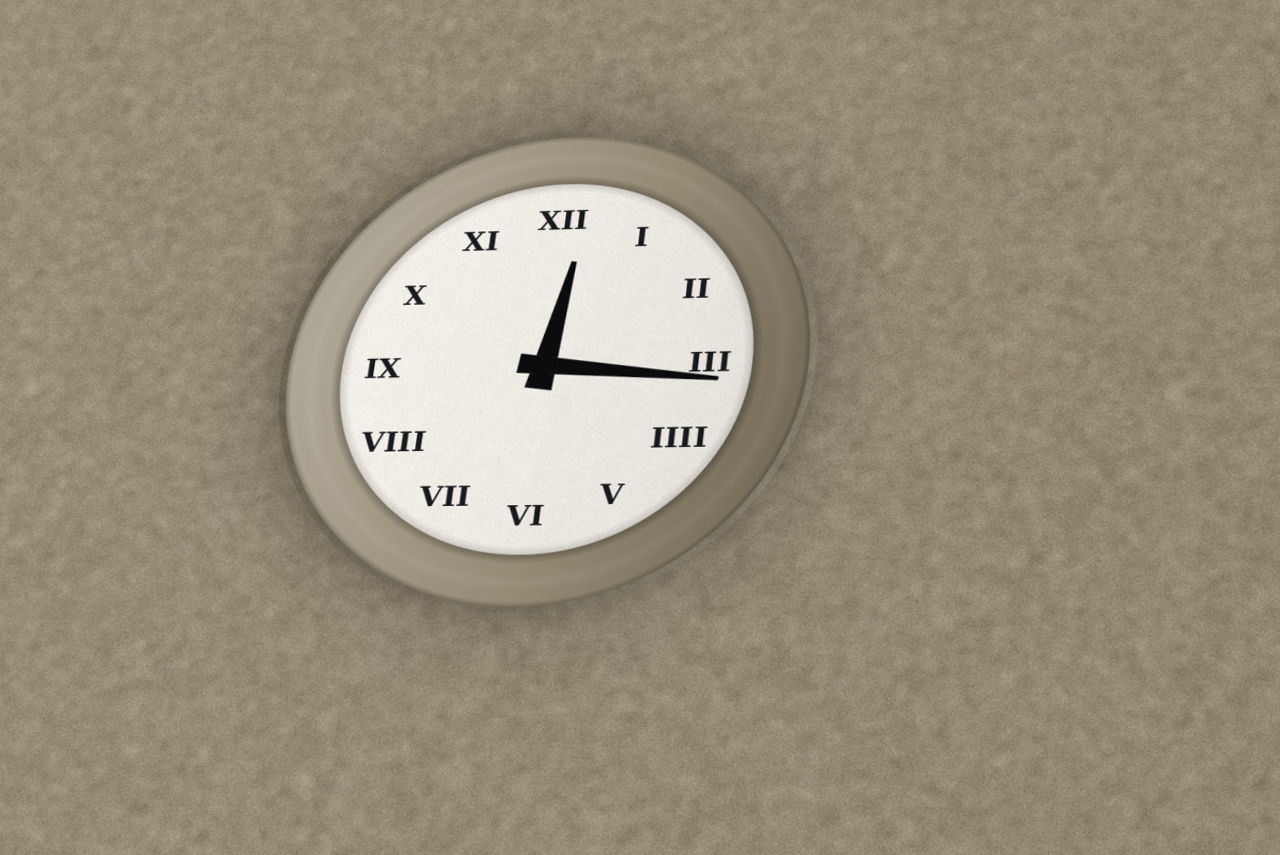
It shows 12.16
